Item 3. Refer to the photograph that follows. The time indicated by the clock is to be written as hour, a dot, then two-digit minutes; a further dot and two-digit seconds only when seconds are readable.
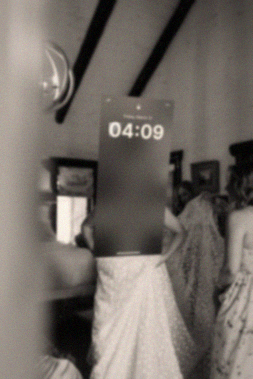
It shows 4.09
